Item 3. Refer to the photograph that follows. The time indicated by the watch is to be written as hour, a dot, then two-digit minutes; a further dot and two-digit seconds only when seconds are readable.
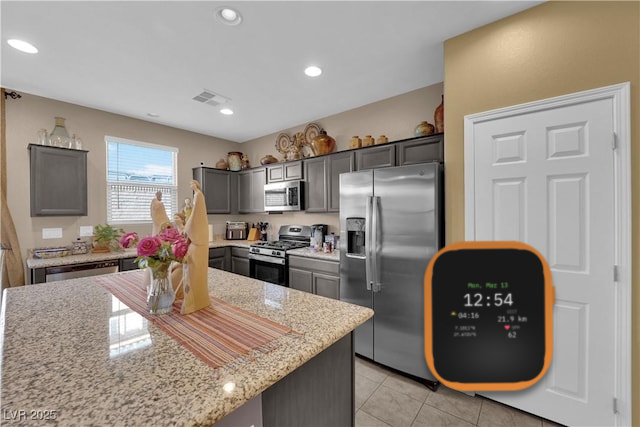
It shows 12.54
